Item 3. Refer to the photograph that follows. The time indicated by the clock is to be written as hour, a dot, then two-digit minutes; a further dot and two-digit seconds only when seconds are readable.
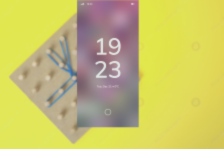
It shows 19.23
